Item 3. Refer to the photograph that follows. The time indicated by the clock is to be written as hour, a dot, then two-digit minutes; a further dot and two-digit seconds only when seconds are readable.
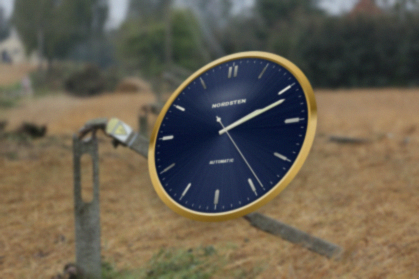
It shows 2.11.24
